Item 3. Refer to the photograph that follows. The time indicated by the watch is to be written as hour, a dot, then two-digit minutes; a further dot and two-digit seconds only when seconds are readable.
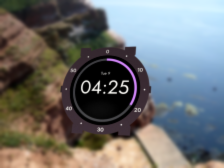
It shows 4.25
